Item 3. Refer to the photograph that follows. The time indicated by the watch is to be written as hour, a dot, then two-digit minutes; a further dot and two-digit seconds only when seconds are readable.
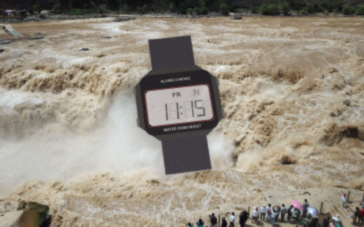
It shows 11.15
